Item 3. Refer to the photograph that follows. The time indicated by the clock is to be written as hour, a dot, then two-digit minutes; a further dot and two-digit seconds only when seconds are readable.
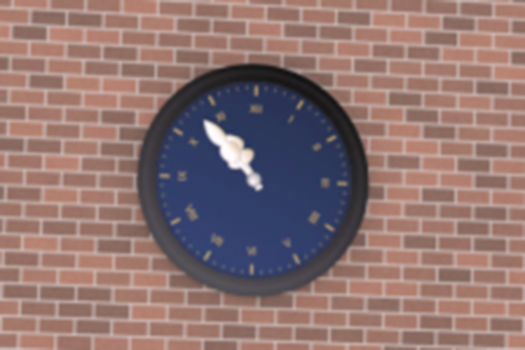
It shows 10.53
